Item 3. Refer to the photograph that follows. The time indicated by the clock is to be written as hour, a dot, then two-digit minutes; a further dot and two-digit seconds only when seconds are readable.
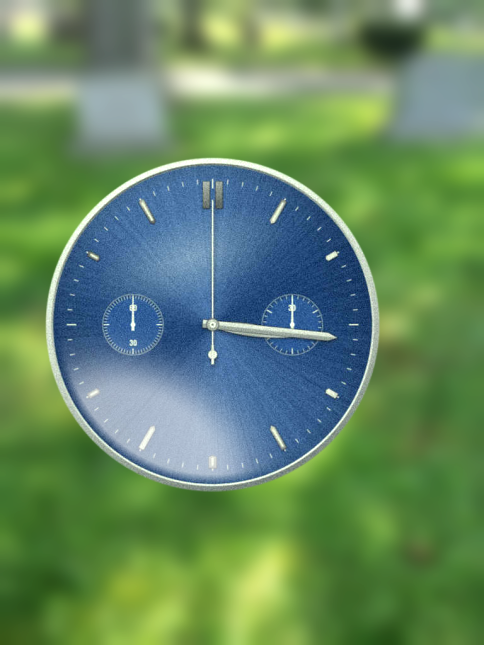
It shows 3.16
